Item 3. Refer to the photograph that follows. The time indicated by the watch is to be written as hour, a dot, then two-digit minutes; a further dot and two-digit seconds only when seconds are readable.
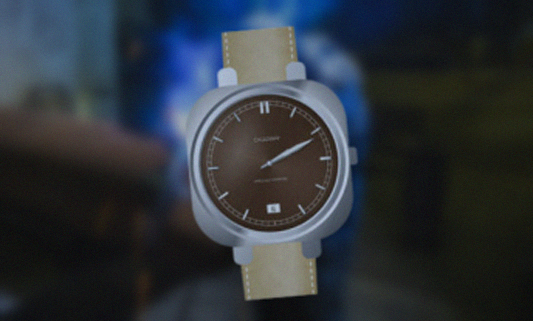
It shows 2.11
